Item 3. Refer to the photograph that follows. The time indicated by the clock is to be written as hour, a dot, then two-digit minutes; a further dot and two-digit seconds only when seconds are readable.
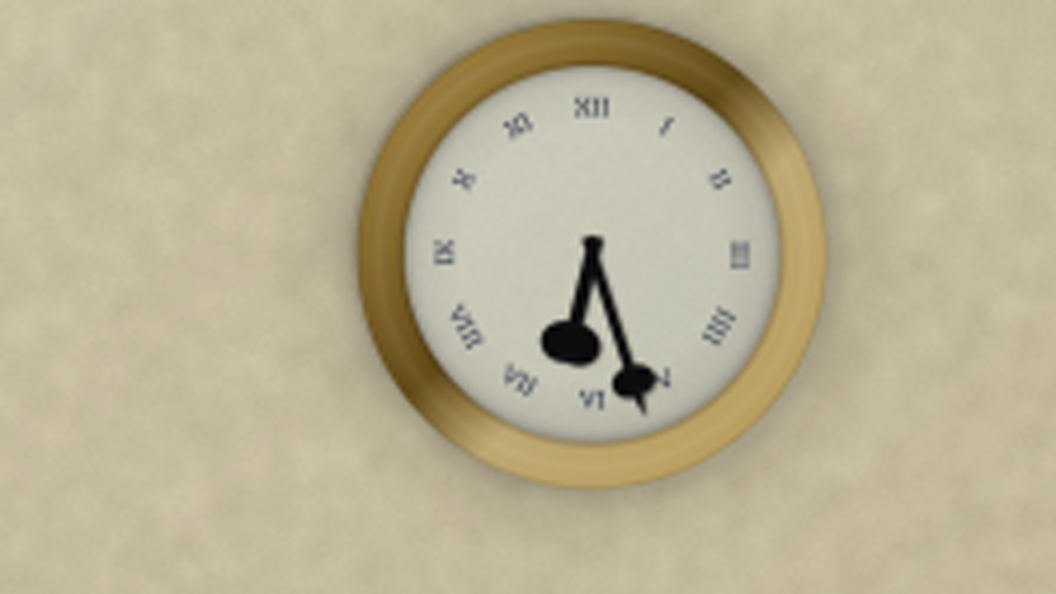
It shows 6.27
